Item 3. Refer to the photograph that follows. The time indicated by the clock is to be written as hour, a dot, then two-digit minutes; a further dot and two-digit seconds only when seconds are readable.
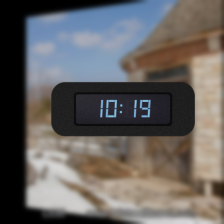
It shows 10.19
